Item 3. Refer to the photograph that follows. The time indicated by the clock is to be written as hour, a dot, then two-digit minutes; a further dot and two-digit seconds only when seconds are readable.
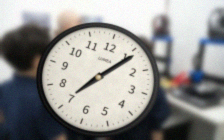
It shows 7.06
